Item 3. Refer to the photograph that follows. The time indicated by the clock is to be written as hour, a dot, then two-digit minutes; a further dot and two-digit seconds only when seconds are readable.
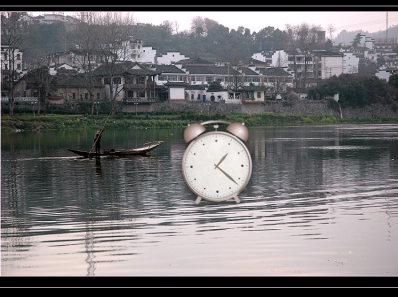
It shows 1.22
